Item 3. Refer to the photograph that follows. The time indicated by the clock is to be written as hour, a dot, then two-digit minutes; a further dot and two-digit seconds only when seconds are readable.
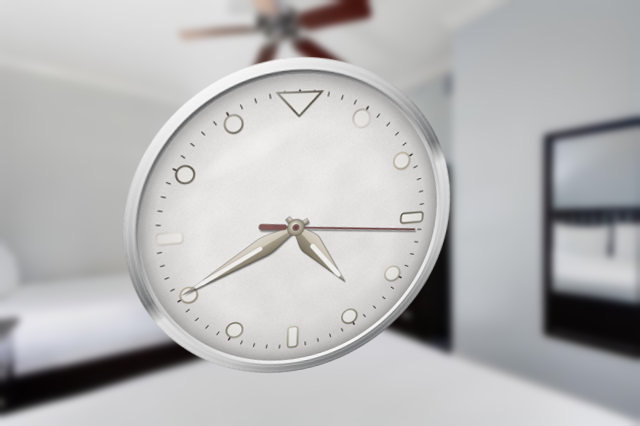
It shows 4.40.16
